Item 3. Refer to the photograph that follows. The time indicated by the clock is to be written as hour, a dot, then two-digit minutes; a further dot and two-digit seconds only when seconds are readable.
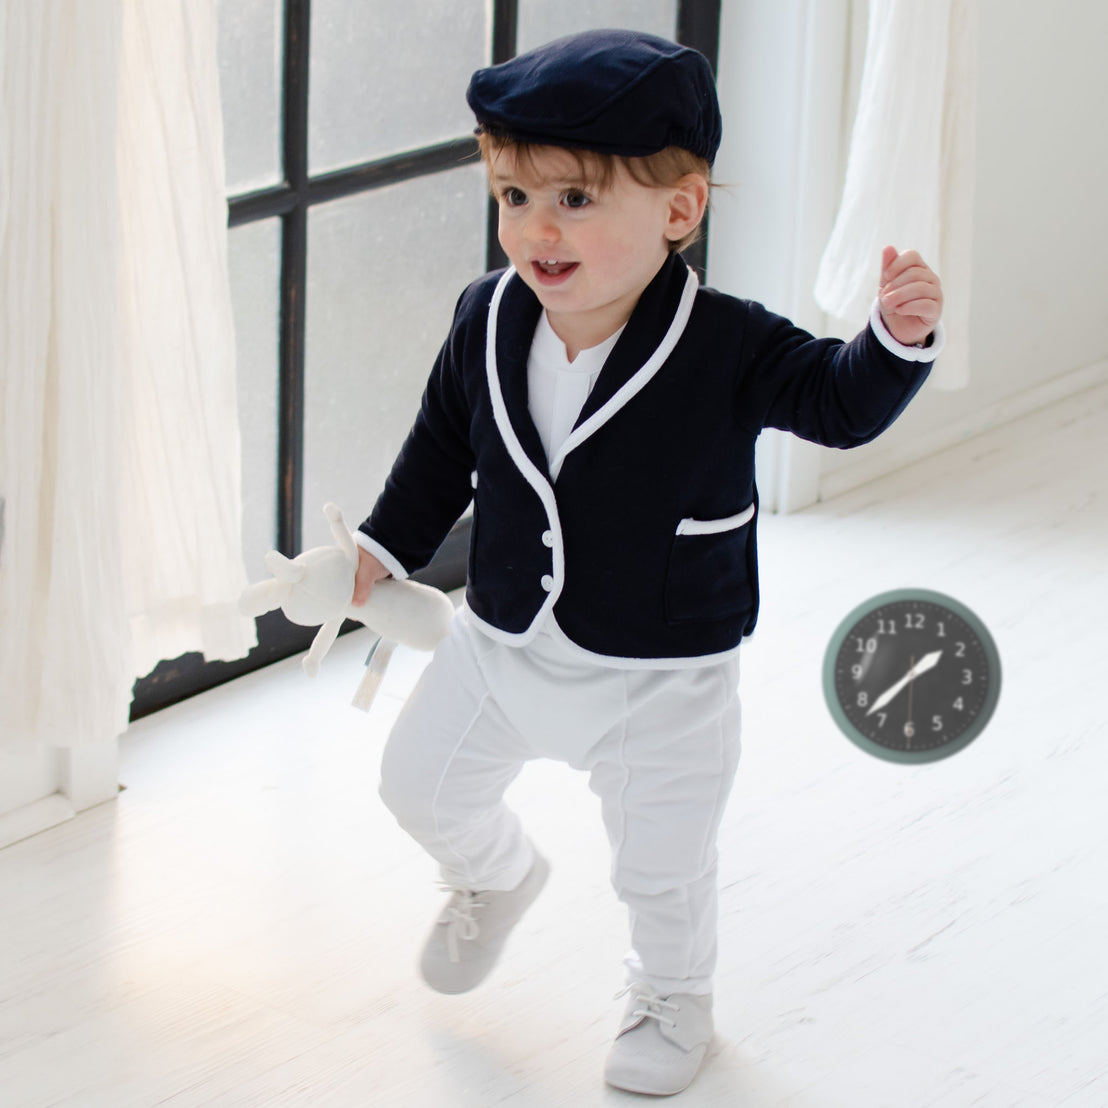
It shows 1.37.30
